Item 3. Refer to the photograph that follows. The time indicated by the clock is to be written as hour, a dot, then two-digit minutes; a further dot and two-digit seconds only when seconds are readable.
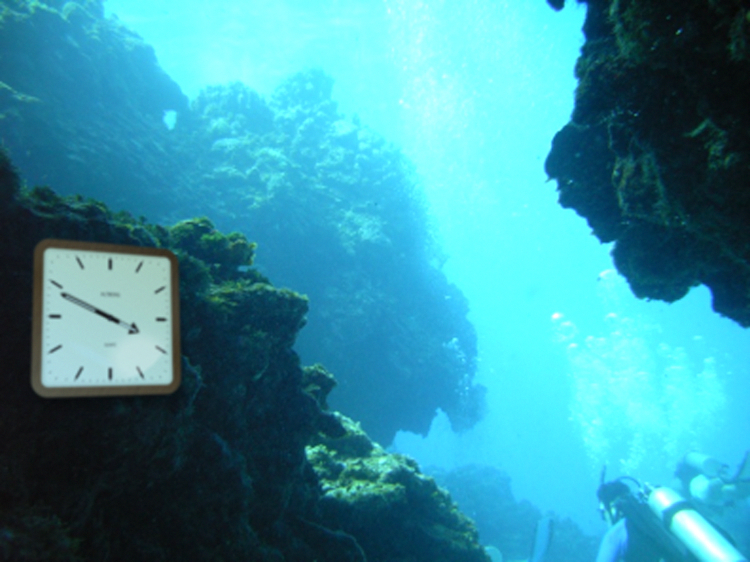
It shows 3.49
